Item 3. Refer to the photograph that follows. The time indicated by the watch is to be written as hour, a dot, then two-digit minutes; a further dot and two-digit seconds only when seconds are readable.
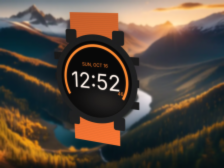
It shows 12.52
